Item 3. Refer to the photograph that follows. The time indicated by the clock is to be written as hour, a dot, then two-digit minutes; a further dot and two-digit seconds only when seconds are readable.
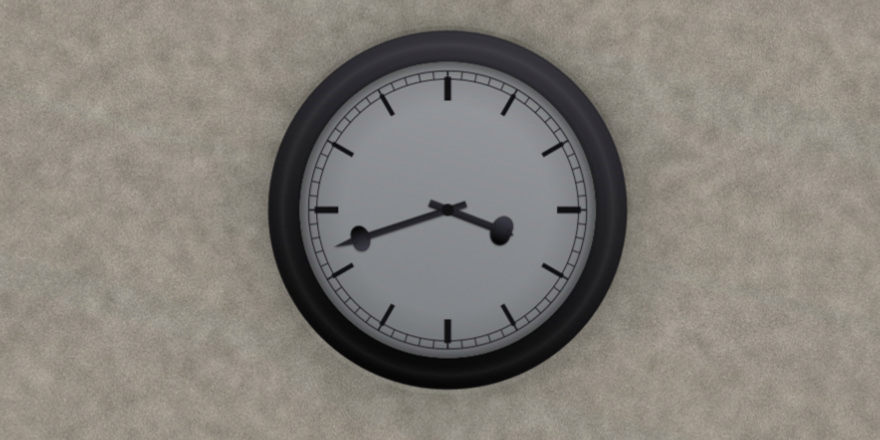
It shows 3.42
